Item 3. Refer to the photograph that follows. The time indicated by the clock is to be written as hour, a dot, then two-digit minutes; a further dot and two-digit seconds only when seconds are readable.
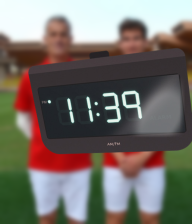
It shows 11.39
